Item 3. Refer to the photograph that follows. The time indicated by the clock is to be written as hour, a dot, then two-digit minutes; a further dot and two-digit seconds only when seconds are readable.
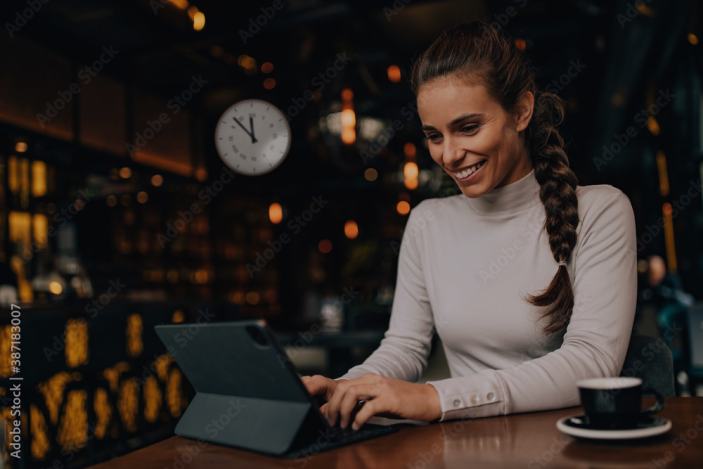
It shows 11.53
